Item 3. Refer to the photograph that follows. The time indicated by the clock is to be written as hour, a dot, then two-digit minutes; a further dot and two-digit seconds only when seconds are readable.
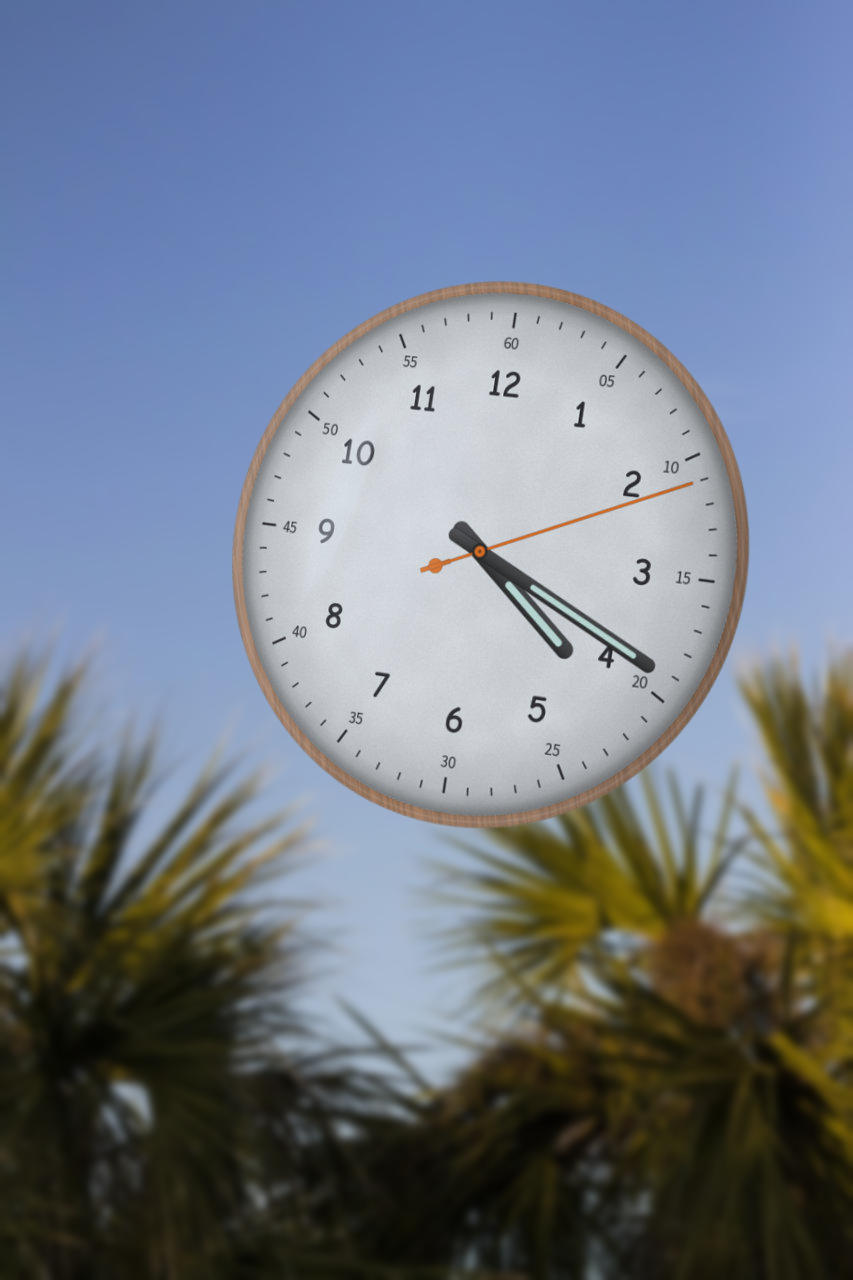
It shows 4.19.11
